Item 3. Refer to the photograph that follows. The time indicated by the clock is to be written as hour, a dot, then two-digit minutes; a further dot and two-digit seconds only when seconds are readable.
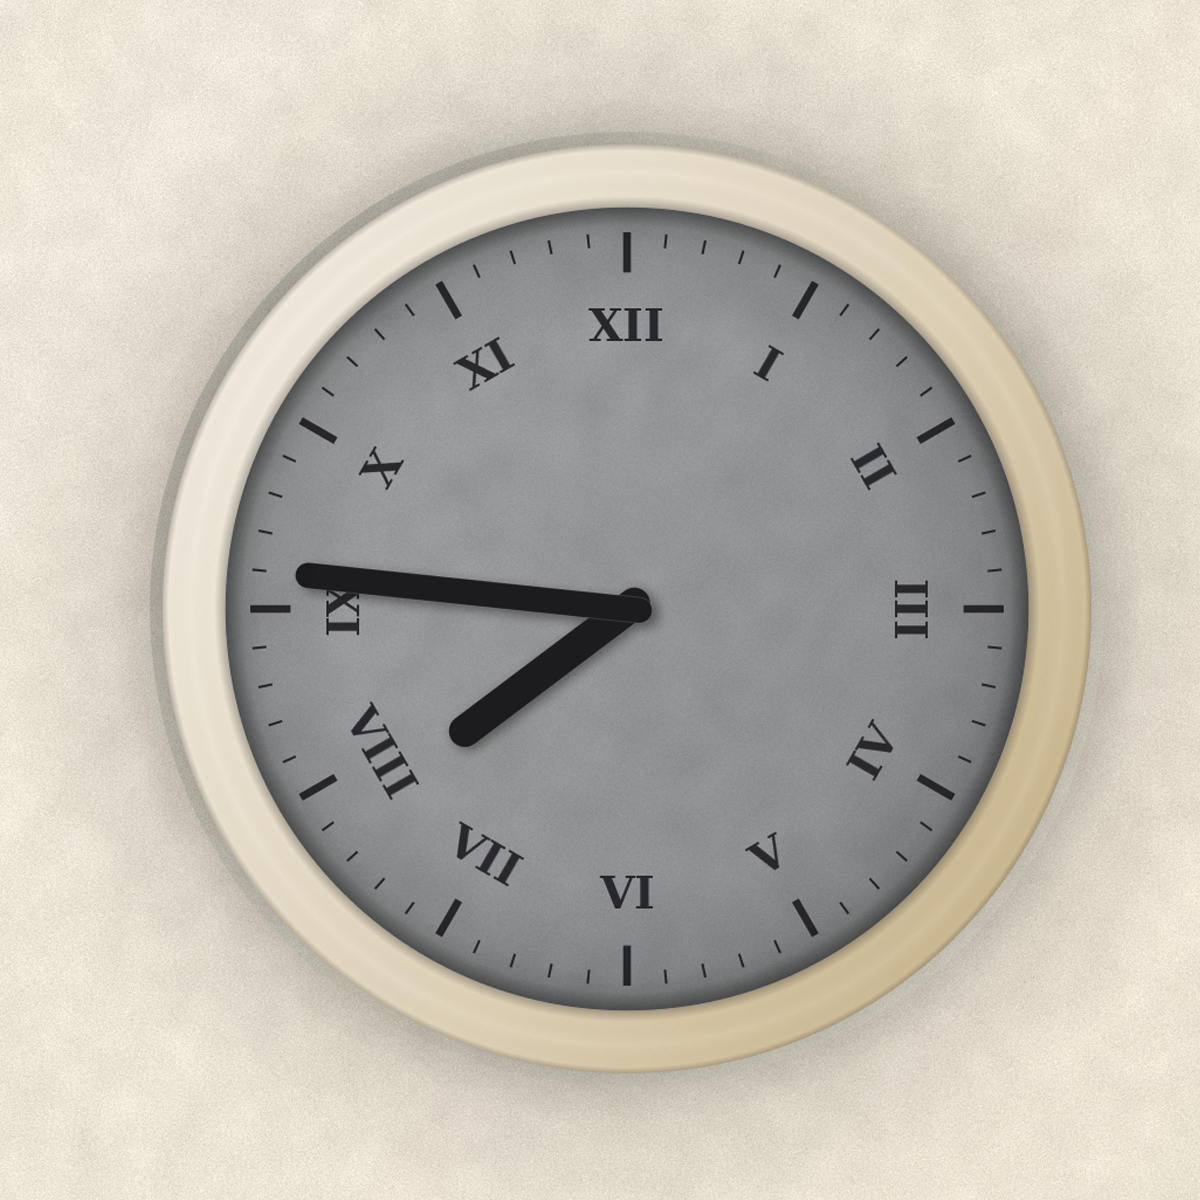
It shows 7.46
